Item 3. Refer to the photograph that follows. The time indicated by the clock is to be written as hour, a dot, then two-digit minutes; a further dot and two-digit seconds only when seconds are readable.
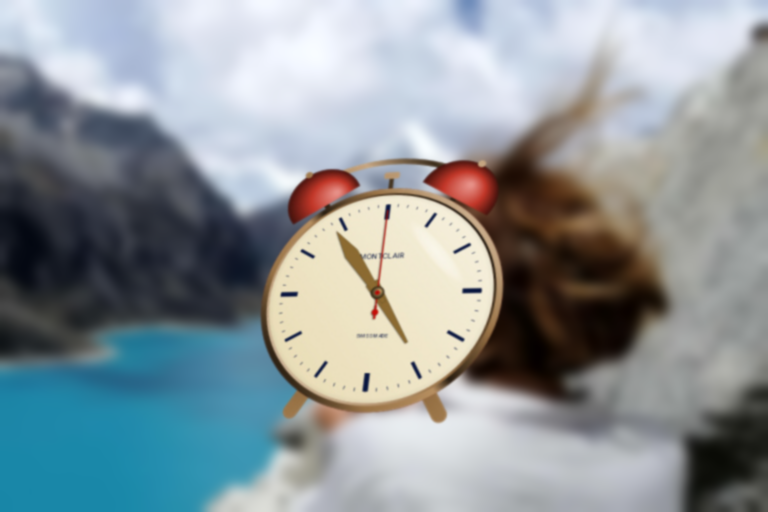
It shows 4.54.00
